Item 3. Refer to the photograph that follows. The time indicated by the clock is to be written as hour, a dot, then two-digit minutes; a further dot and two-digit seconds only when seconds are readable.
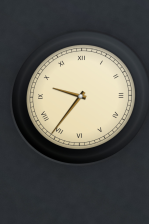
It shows 9.36
